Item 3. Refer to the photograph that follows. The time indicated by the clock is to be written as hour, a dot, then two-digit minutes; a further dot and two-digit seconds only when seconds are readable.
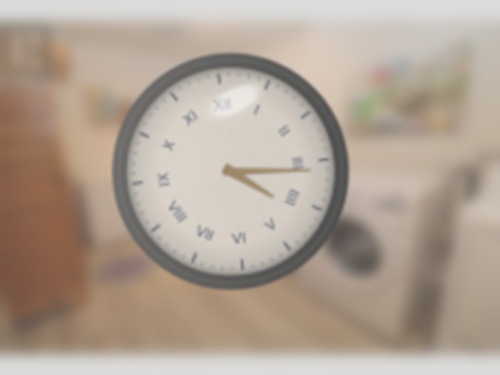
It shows 4.16
